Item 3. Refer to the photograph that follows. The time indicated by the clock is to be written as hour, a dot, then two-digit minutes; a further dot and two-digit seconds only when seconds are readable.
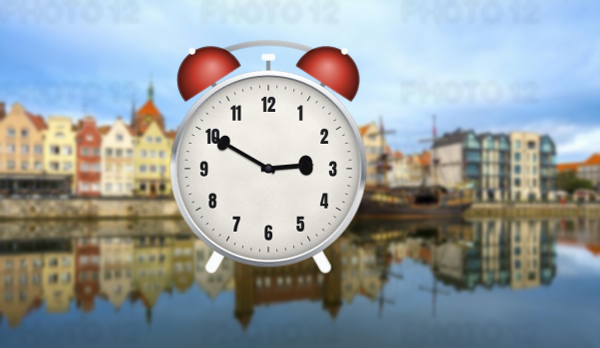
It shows 2.50
